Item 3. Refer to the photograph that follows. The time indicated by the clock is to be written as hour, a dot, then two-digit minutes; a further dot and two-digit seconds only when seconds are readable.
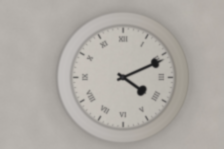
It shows 4.11
